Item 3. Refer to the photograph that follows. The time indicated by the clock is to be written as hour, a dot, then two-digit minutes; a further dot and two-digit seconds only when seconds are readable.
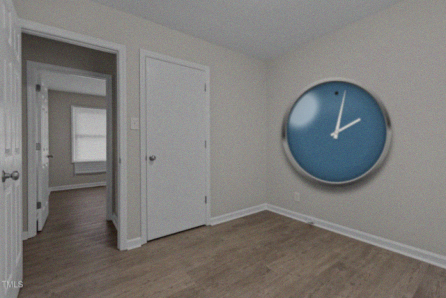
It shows 2.02
